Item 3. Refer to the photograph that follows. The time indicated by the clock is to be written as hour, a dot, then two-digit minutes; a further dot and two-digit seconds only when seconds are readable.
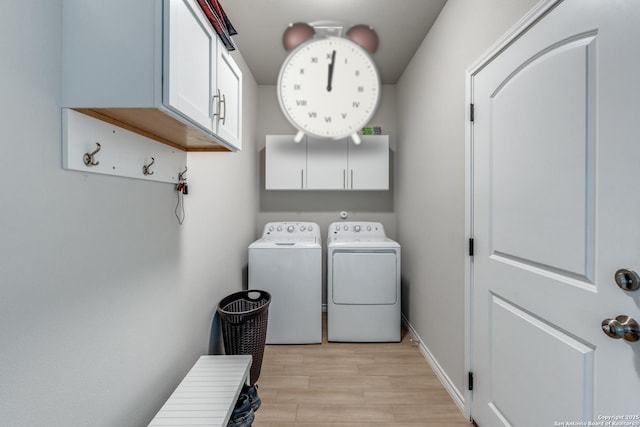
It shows 12.01
